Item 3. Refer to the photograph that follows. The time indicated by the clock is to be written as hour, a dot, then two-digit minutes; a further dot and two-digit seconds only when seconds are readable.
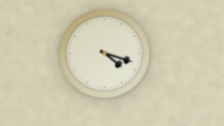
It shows 4.18
